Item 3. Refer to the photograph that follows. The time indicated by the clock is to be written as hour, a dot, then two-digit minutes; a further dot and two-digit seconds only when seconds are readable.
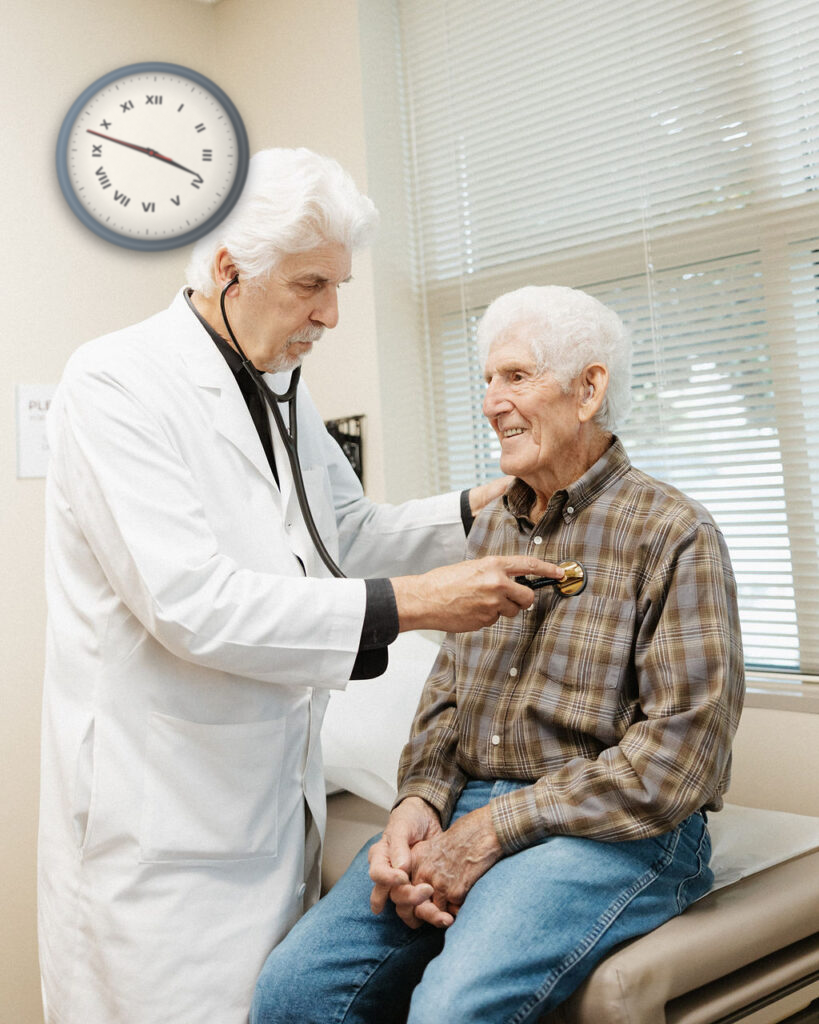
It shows 3.47.48
